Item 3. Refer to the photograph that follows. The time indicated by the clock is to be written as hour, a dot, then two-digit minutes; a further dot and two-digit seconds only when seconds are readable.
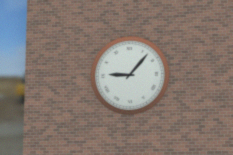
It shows 9.07
